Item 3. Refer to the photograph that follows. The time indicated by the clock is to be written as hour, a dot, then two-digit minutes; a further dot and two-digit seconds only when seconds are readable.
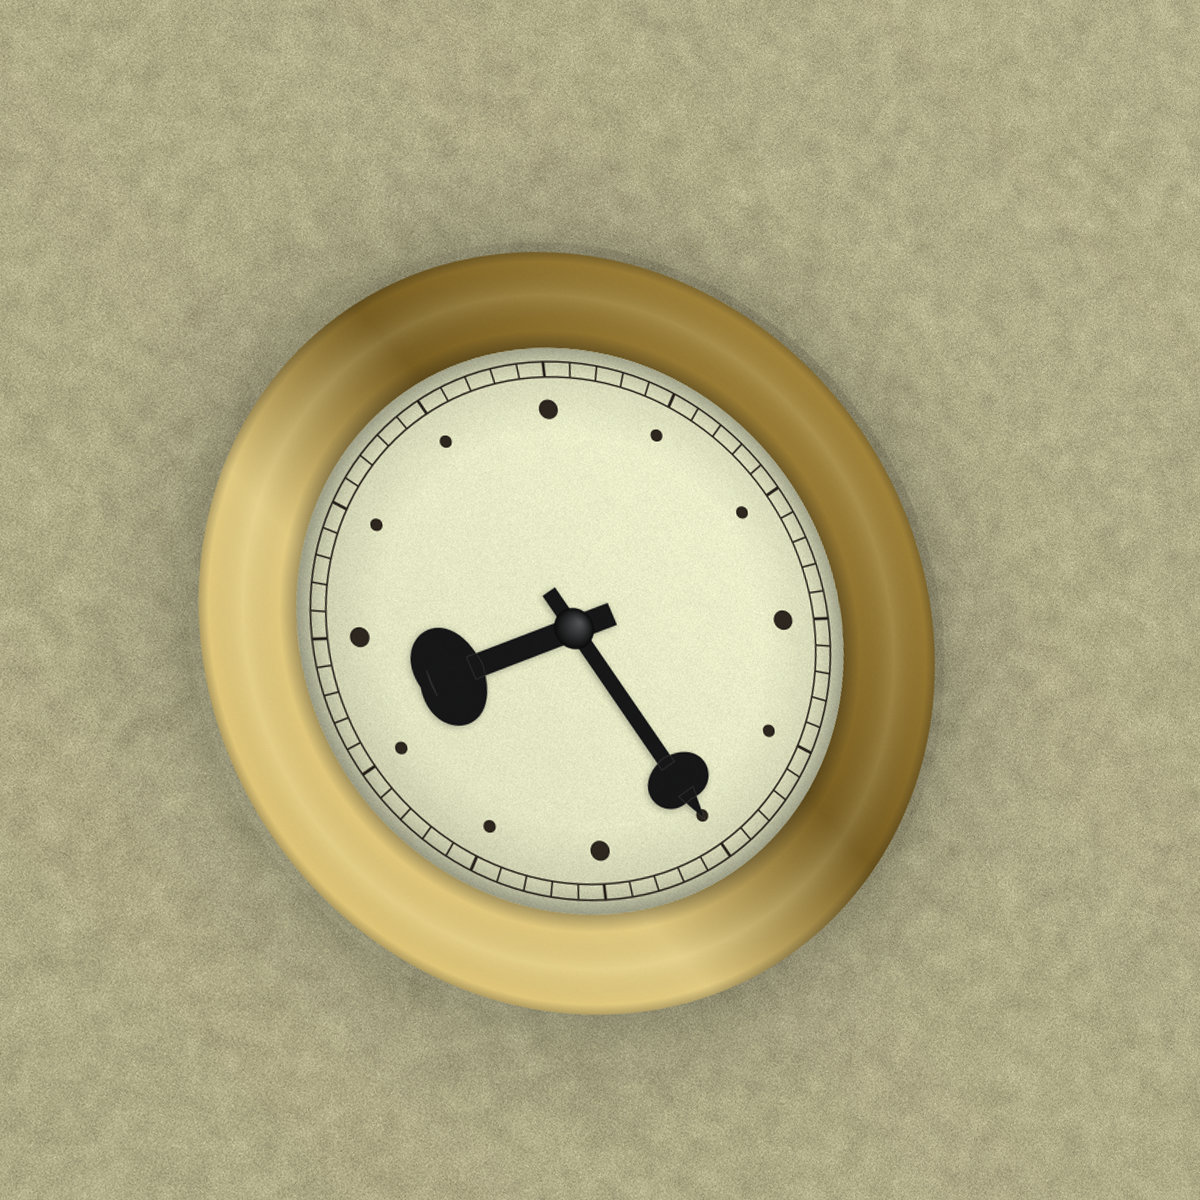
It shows 8.25
